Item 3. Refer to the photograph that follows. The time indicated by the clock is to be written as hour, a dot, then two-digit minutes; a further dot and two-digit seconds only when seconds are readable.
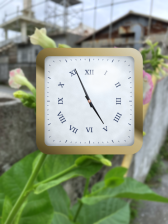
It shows 4.56
